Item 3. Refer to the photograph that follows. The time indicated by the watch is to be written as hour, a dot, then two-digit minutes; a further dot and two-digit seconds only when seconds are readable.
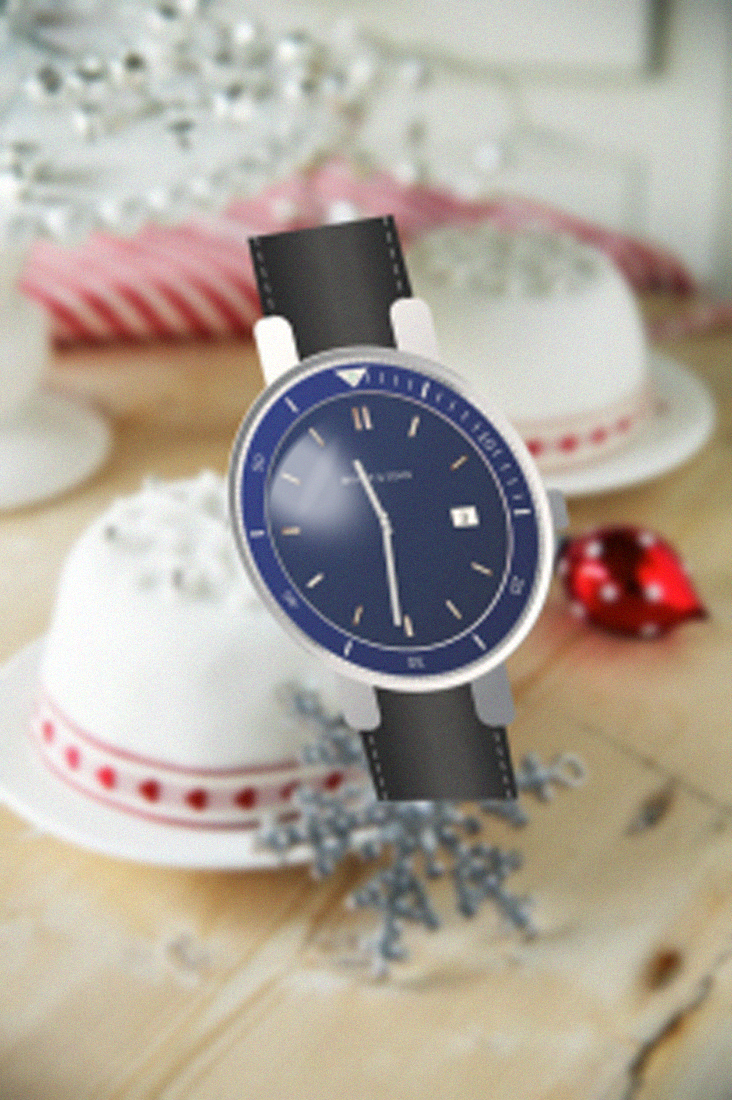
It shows 11.31
